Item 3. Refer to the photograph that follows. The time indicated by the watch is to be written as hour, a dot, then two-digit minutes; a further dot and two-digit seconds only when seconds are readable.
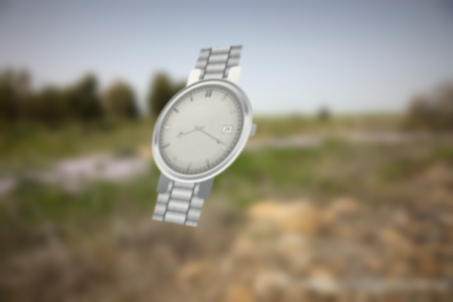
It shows 8.19
